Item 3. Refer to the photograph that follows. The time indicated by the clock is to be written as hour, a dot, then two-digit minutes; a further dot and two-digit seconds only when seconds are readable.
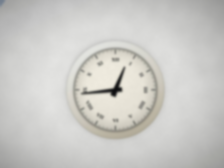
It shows 12.44
